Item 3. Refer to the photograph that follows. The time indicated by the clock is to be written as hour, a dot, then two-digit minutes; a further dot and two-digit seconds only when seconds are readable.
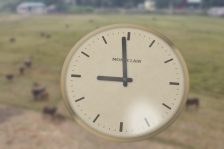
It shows 8.59
